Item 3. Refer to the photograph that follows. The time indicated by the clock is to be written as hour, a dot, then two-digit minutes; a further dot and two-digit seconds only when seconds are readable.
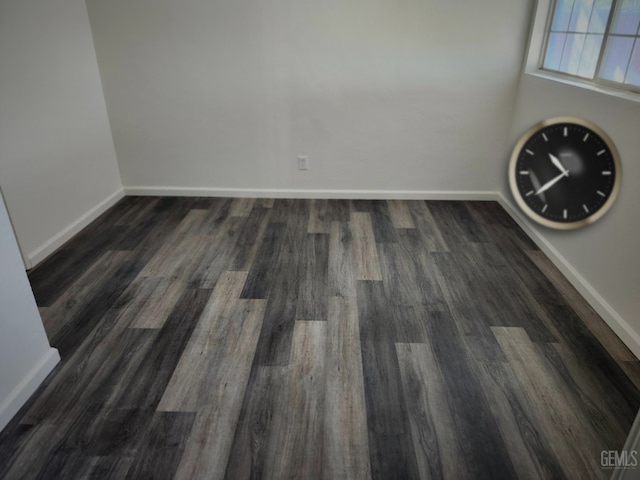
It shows 10.39
